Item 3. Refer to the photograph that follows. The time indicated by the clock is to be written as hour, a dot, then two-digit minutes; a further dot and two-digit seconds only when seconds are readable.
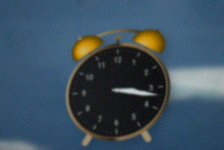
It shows 3.17
